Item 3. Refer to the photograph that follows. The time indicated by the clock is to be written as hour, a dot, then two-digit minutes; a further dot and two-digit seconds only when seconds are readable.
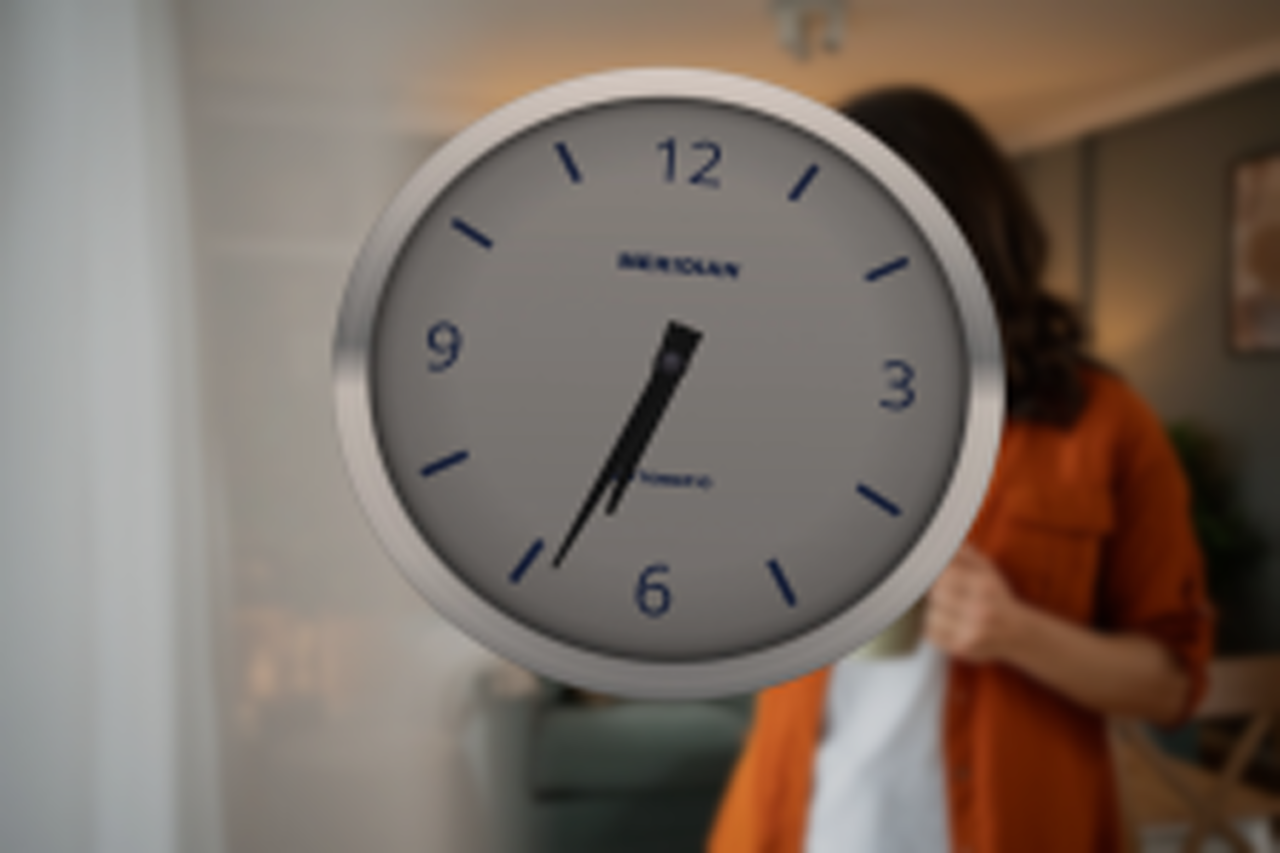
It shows 6.34
